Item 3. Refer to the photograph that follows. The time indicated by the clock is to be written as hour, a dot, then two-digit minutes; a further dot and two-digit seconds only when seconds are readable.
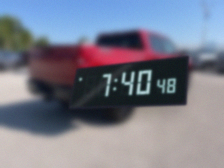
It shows 7.40.48
